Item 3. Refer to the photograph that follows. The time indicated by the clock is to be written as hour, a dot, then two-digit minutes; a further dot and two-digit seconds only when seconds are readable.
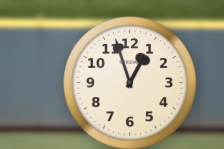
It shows 12.57
